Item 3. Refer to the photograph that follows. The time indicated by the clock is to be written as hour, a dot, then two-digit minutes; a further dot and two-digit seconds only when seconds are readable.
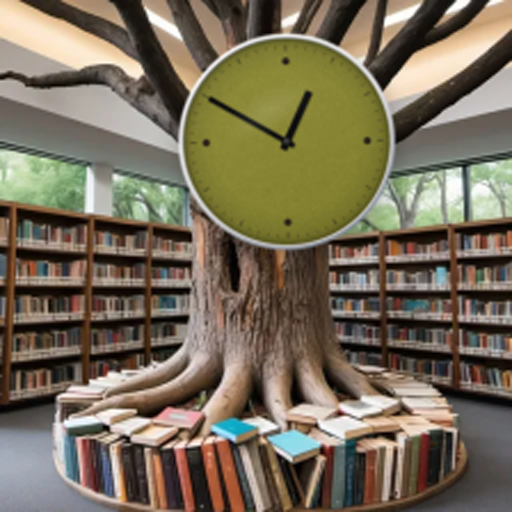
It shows 12.50
